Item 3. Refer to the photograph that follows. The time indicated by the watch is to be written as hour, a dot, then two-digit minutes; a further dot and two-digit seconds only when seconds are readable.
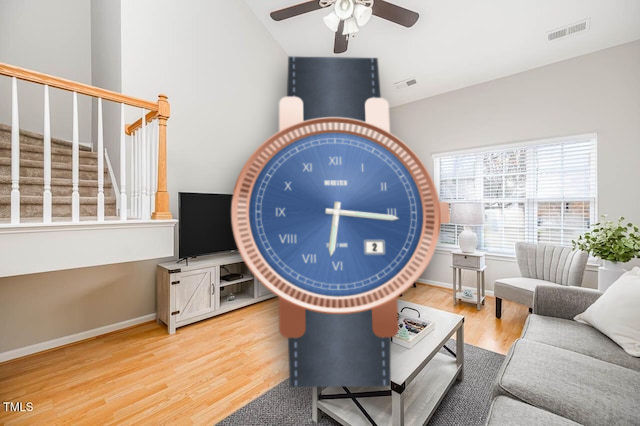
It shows 6.16
